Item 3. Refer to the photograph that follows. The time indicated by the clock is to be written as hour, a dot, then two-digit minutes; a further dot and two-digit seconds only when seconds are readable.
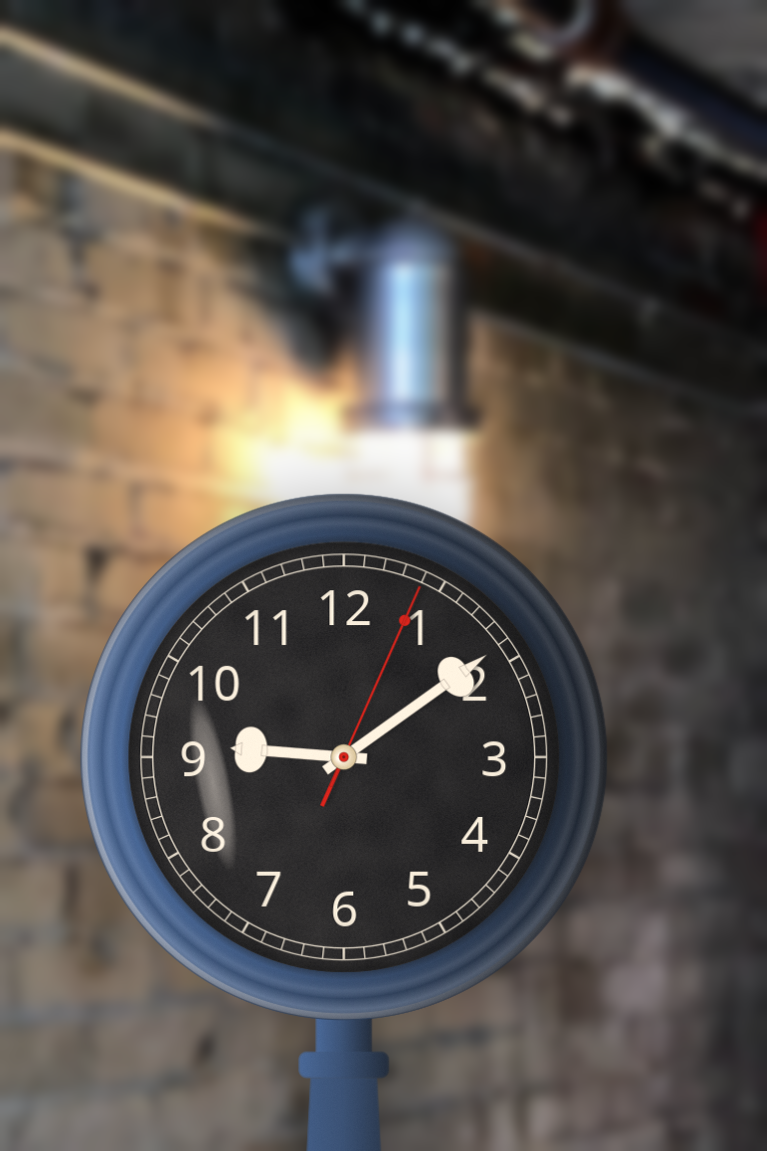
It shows 9.09.04
